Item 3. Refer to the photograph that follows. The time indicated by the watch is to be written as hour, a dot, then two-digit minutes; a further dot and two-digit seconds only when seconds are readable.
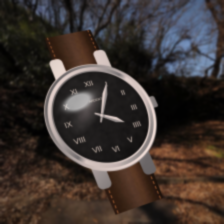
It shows 4.05
